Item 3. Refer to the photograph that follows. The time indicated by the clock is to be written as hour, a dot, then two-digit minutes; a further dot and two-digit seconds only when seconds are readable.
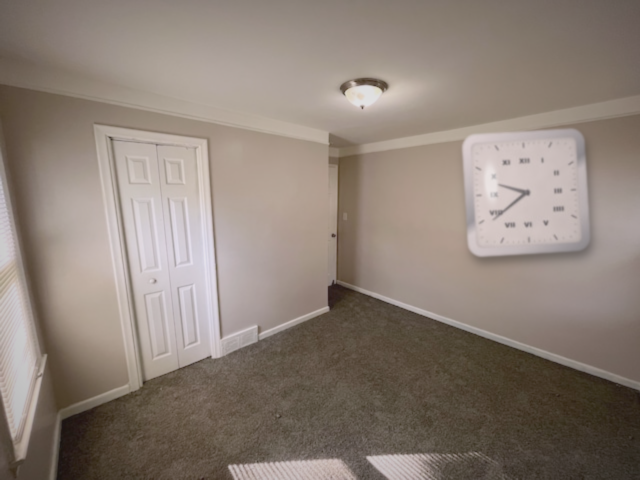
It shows 9.39
